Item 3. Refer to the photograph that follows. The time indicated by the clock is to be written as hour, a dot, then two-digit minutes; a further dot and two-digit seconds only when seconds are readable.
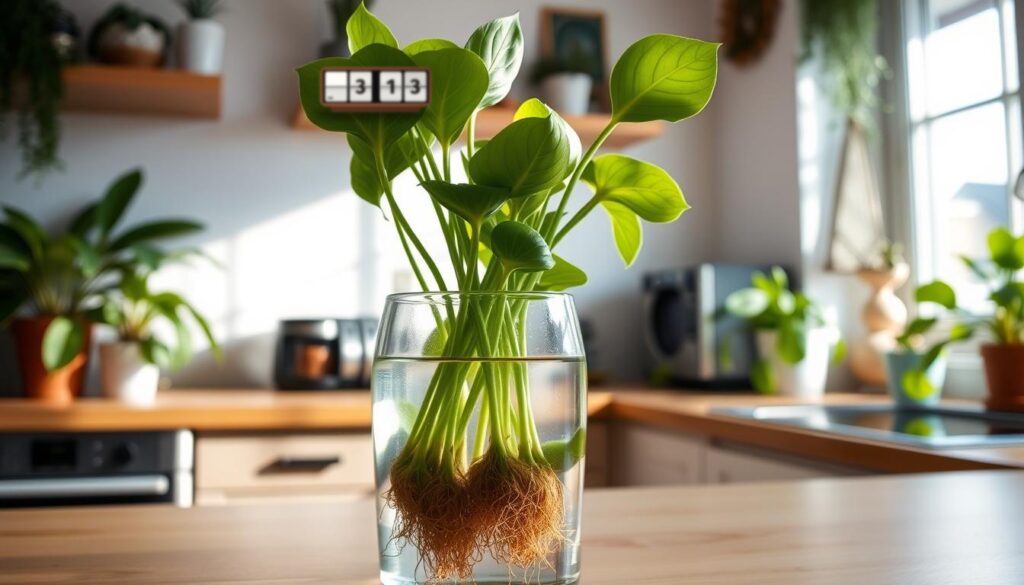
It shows 3.13
